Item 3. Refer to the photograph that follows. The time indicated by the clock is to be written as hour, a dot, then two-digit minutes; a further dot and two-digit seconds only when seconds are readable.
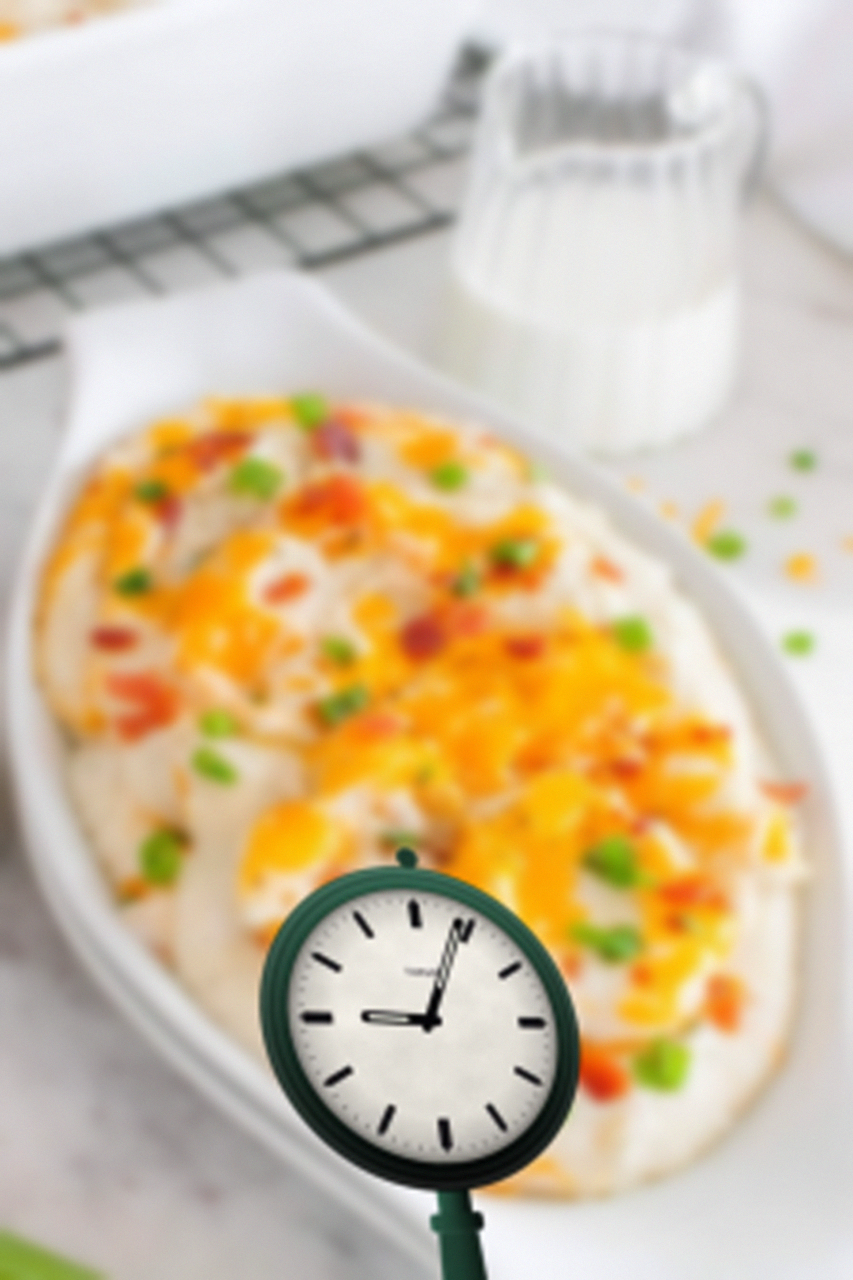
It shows 9.04
